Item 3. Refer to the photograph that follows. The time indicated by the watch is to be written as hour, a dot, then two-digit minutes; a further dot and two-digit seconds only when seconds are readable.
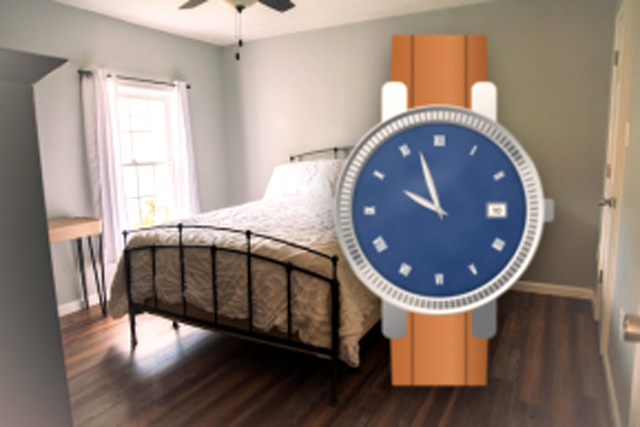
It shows 9.57
